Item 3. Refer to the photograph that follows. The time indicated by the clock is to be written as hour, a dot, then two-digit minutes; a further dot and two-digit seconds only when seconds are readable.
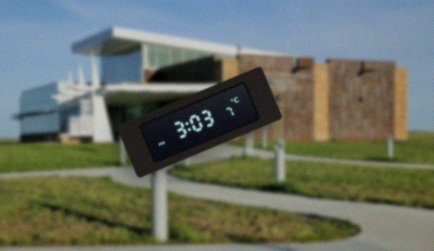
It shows 3.03
